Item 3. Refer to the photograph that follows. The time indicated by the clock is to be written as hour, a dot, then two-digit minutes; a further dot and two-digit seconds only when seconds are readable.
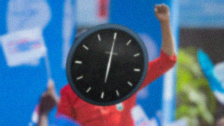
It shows 6.00
